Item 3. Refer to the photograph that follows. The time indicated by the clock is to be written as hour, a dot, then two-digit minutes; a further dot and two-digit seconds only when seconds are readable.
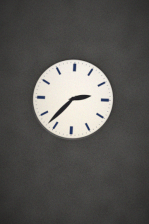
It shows 2.37
